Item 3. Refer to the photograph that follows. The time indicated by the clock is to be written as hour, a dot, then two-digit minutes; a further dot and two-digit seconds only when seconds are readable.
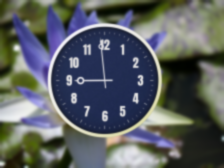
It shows 8.59
